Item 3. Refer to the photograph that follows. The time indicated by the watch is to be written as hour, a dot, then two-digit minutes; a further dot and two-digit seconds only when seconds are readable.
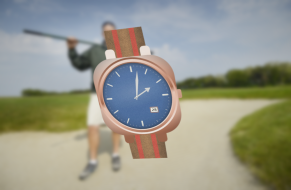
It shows 2.02
